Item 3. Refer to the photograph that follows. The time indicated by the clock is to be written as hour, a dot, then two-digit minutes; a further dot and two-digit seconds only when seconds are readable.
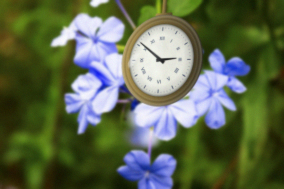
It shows 2.51
